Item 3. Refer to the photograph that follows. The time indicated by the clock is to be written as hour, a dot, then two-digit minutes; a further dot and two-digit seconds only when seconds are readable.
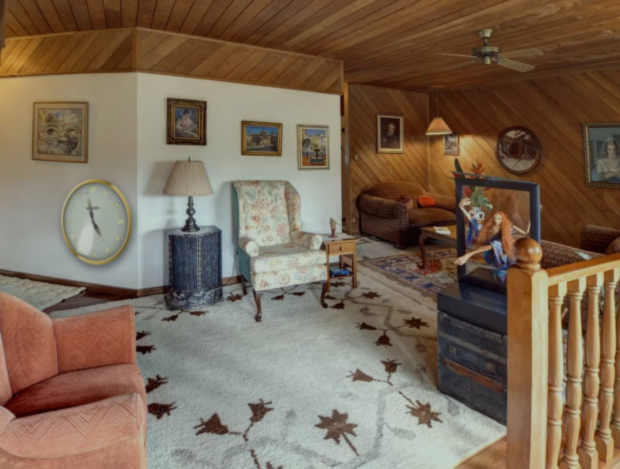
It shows 4.58
